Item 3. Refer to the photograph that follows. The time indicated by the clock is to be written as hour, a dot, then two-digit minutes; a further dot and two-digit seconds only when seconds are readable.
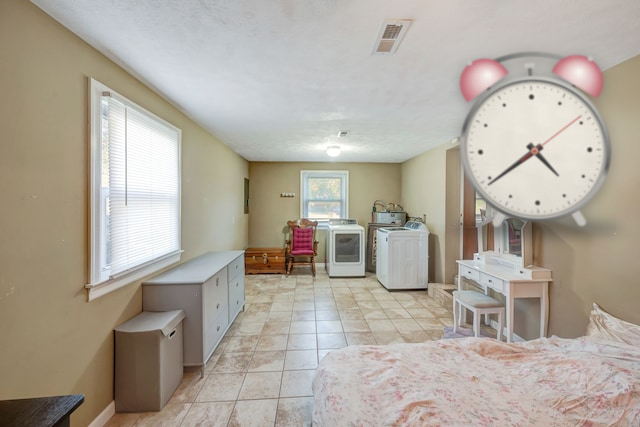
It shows 4.39.09
